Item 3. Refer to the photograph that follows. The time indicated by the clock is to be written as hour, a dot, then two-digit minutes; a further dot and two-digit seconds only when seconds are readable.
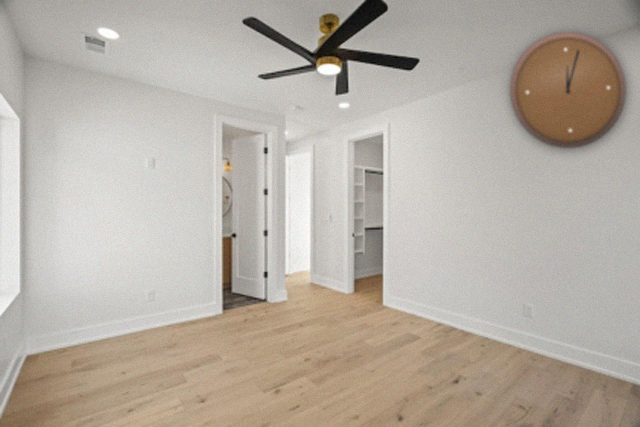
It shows 12.03
